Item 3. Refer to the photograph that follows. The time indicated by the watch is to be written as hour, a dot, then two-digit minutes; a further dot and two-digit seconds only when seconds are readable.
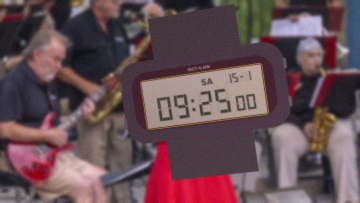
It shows 9.25.00
